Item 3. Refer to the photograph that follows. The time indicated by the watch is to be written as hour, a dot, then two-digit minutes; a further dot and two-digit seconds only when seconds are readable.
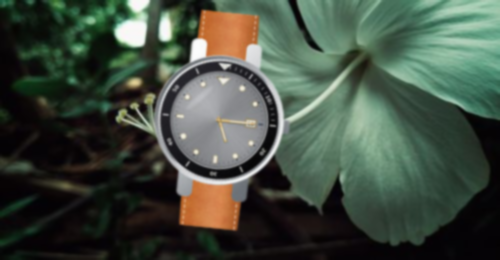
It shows 5.15
